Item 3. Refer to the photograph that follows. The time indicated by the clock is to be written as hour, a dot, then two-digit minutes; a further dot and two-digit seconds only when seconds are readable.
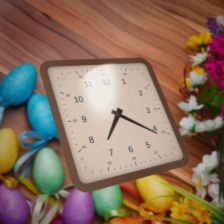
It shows 7.21
